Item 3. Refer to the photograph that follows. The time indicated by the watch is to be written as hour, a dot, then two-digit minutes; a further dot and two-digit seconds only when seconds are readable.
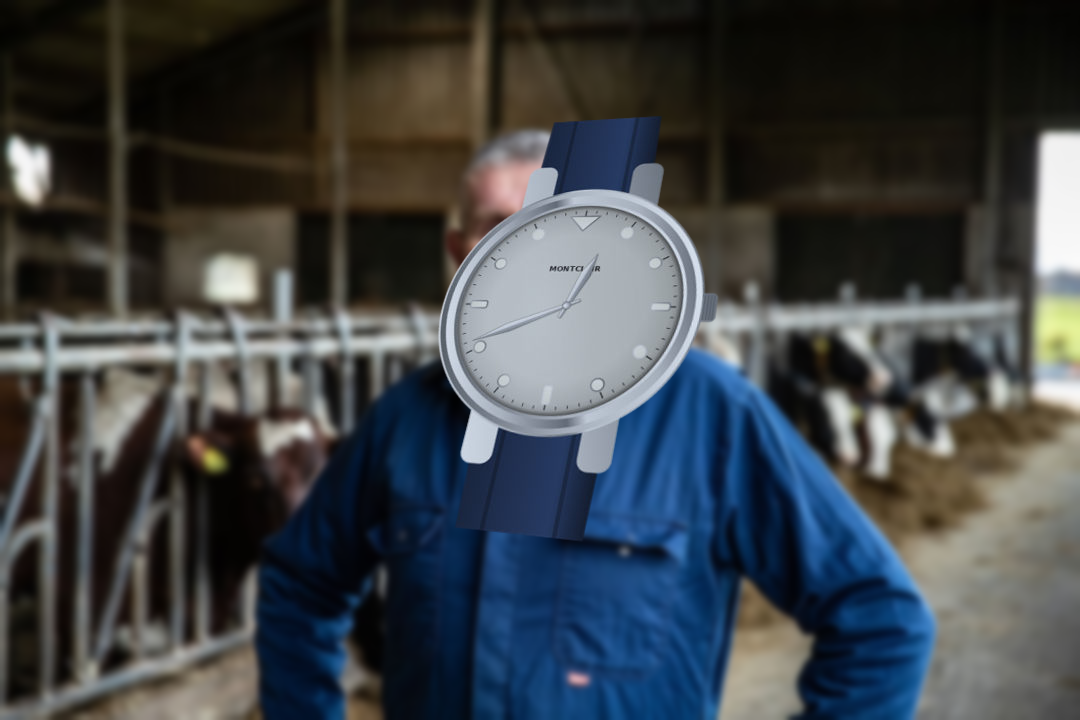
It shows 12.41
